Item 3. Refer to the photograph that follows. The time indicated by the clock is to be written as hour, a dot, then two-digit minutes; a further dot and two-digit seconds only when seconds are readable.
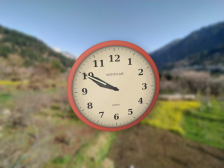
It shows 9.50
